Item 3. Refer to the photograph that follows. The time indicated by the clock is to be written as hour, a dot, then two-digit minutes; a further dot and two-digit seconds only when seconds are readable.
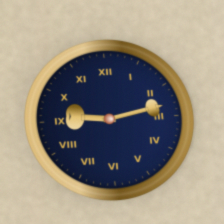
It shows 9.13
